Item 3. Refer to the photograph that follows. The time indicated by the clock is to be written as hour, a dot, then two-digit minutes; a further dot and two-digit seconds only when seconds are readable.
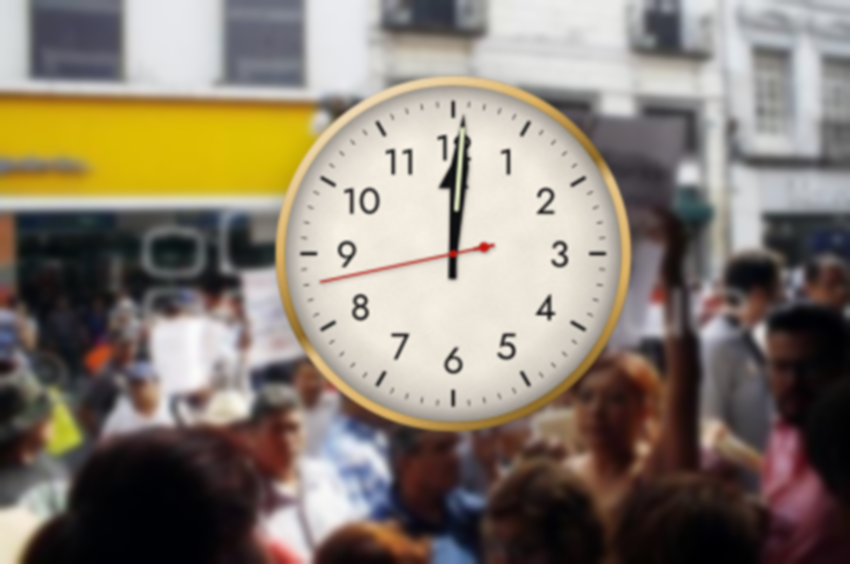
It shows 12.00.43
